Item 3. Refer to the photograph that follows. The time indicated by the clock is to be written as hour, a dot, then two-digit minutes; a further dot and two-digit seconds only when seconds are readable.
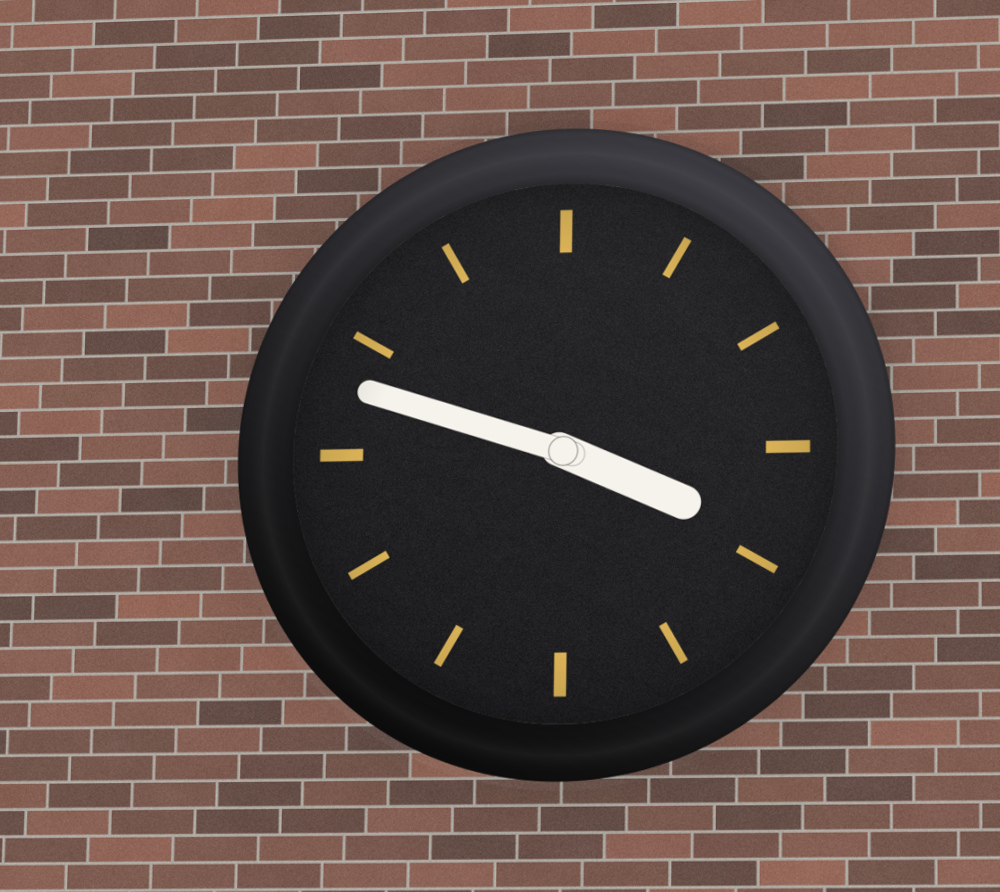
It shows 3.48
